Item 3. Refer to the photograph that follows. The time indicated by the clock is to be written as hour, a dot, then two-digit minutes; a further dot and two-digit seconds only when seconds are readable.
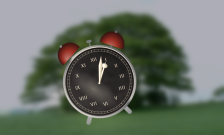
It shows 1.03
